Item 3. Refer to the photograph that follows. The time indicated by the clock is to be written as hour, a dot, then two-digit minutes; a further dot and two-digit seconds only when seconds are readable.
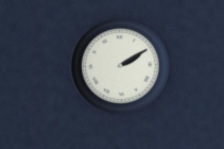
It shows 2.10
